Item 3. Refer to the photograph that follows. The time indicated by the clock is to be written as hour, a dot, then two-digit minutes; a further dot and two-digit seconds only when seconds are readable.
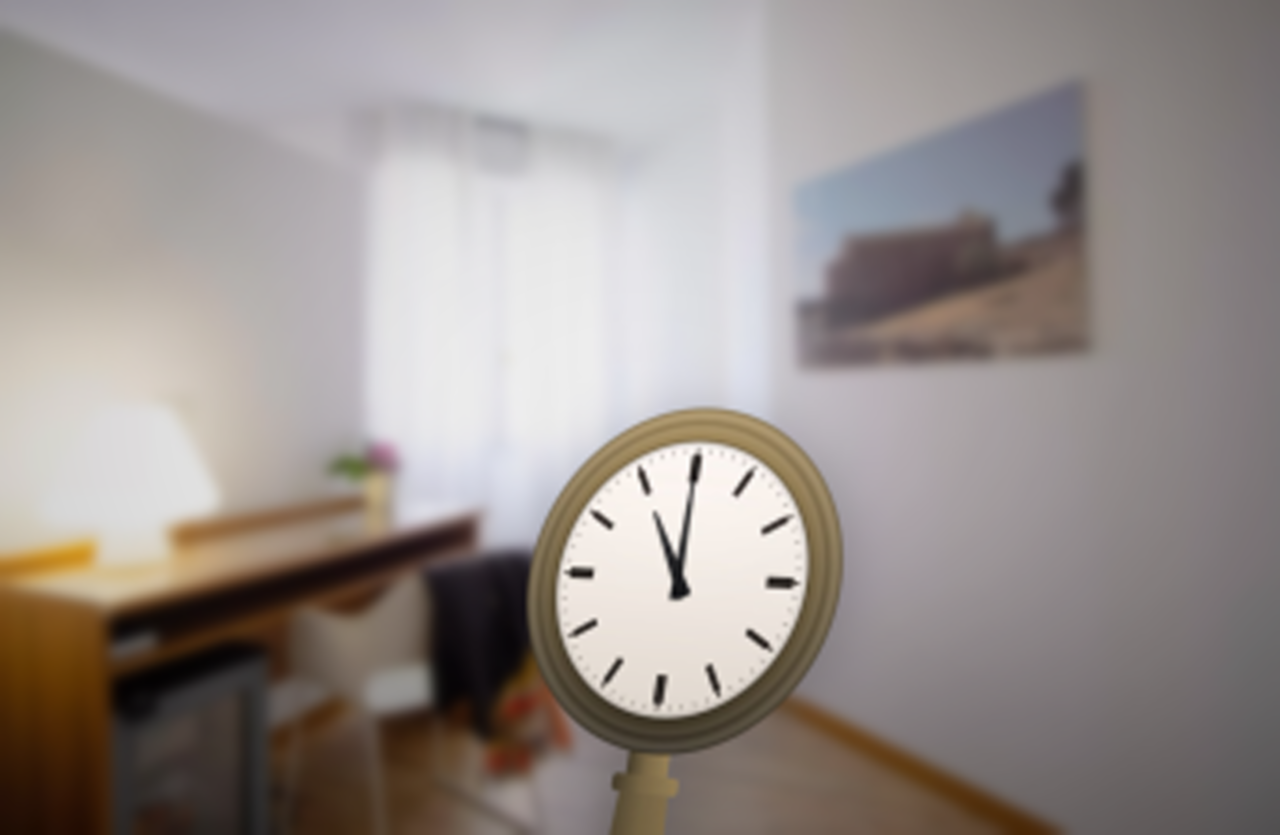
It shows 11.00
